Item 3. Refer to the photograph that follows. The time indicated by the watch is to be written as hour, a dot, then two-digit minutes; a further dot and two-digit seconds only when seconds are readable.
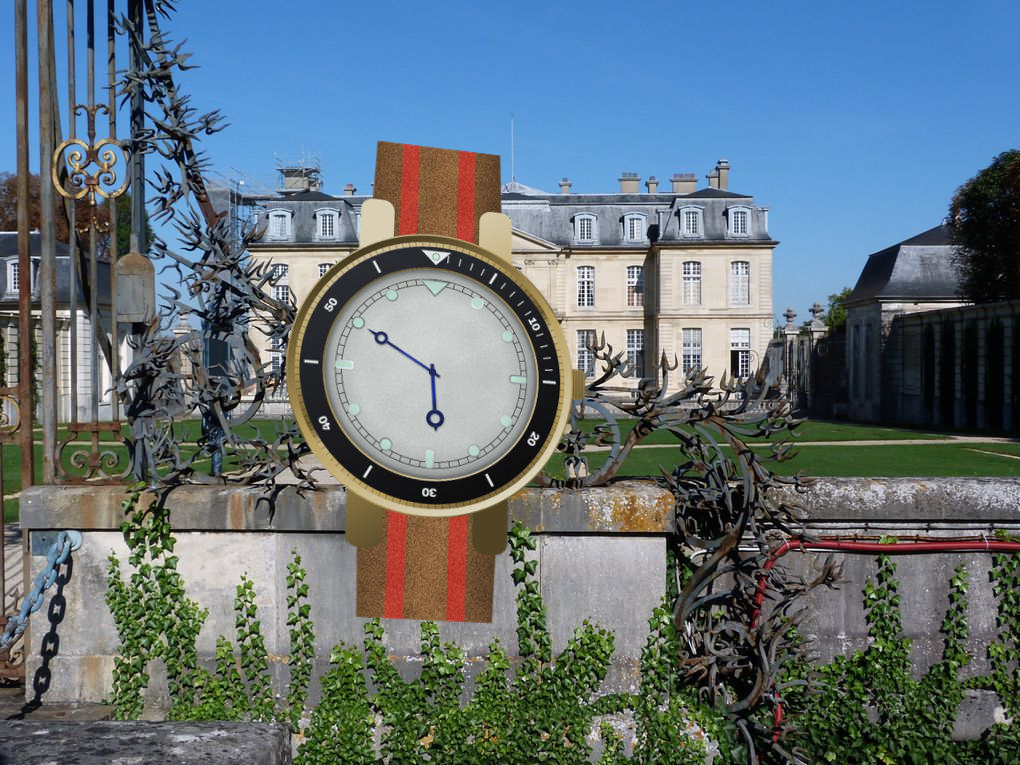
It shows 5.50
